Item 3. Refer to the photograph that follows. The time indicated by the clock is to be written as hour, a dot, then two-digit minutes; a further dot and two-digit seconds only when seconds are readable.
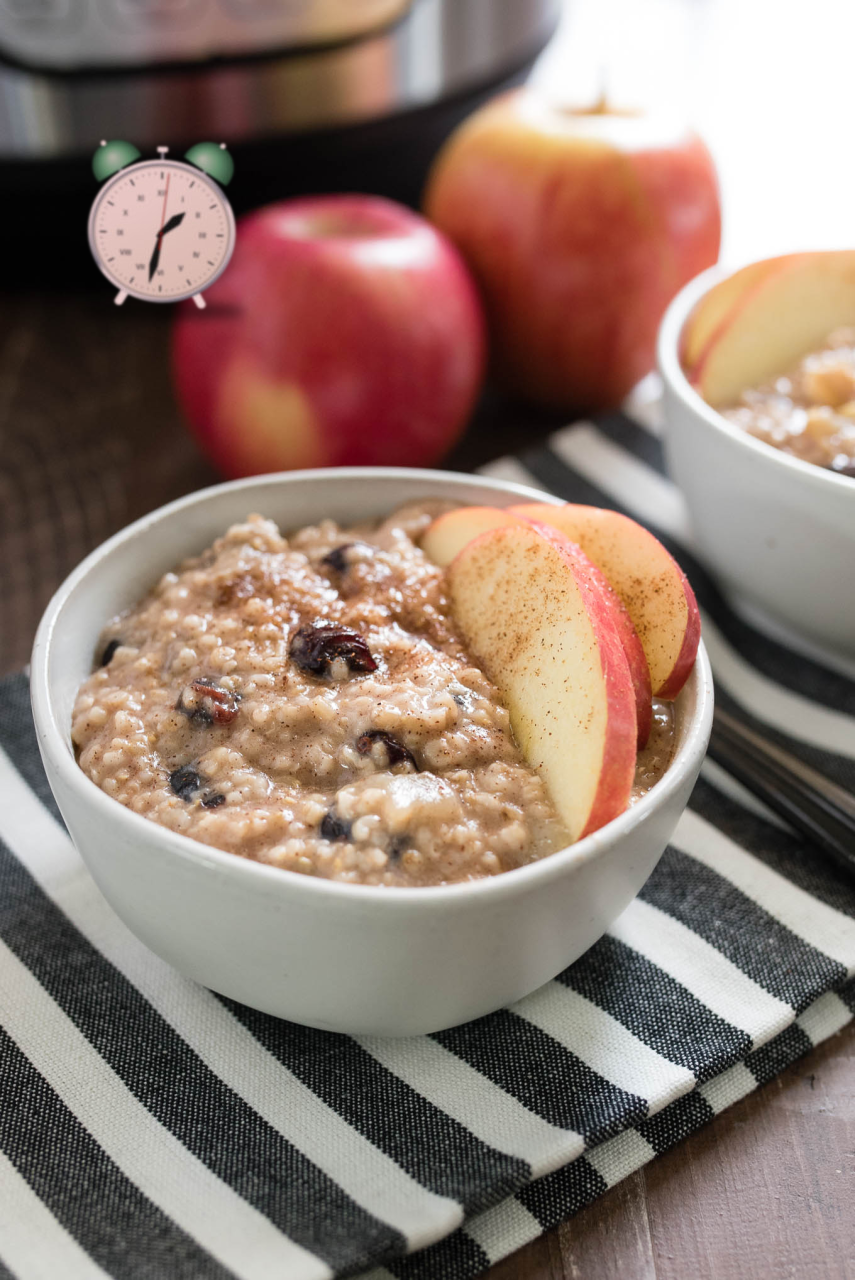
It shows 1.32.01
